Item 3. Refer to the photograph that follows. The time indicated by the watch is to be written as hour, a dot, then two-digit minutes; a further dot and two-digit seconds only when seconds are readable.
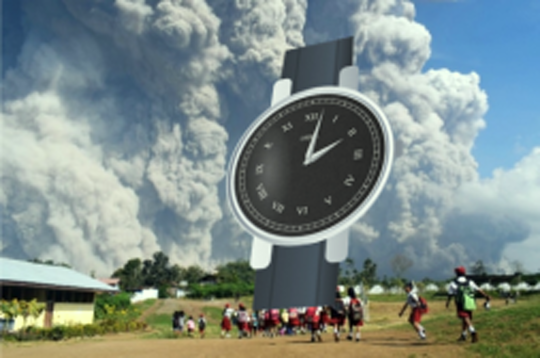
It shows 2.02
